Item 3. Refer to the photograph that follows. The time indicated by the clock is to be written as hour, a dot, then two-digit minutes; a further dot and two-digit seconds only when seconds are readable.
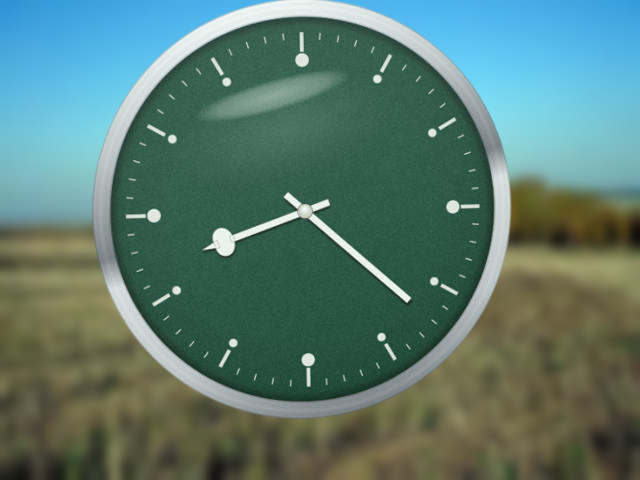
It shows 8.22
